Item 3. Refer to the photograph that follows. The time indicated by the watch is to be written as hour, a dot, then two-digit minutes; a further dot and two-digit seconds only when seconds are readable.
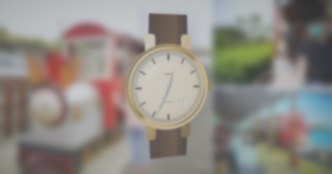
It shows 12.34
